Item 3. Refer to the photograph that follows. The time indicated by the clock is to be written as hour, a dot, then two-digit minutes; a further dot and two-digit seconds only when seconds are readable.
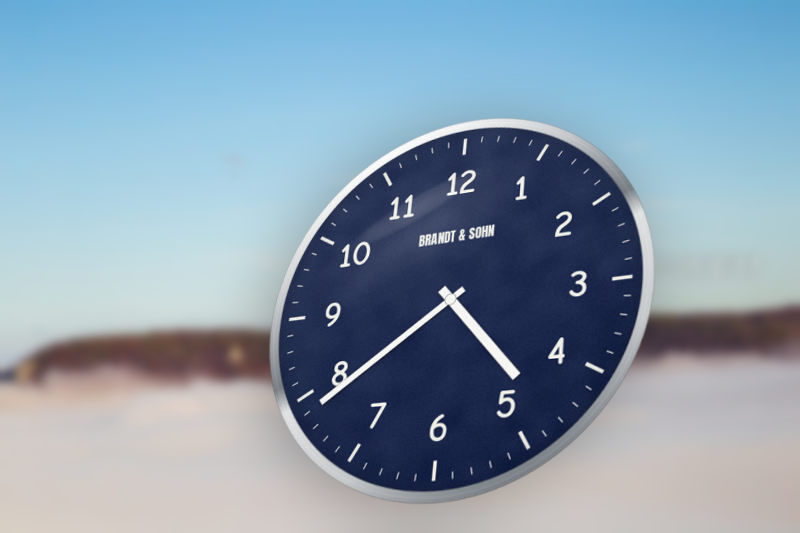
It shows 4.39
